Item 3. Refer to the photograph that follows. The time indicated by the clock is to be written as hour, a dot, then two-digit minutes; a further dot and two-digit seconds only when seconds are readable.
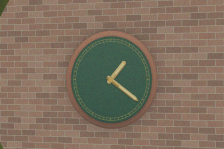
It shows 1.21
